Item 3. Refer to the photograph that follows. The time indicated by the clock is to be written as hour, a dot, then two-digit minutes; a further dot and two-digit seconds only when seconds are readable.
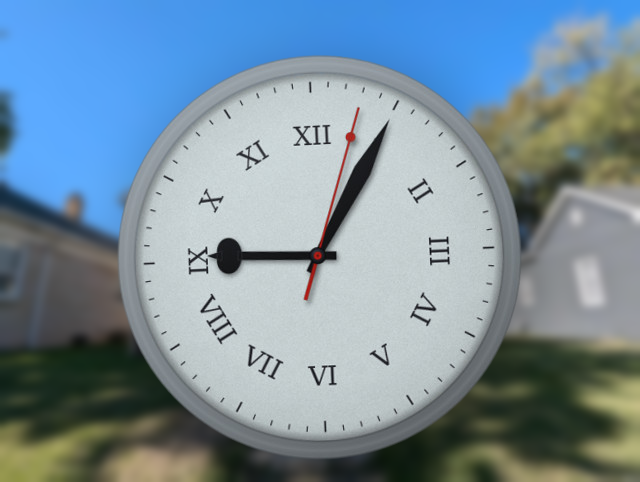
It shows 9.05.03
